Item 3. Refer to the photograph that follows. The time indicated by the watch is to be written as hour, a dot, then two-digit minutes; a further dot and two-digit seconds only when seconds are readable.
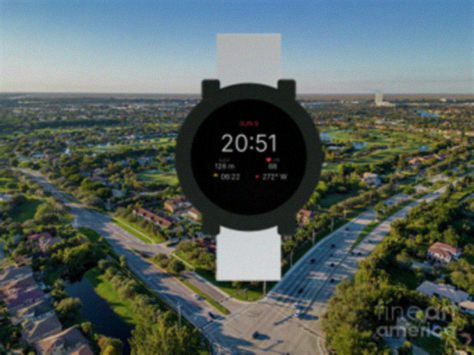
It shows 20.51
